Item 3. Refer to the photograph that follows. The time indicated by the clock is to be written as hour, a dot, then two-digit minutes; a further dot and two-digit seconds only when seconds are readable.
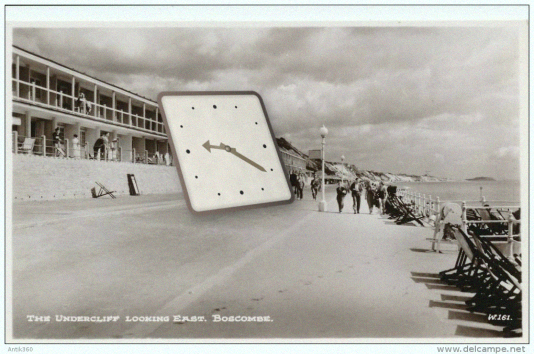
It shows 9.21
